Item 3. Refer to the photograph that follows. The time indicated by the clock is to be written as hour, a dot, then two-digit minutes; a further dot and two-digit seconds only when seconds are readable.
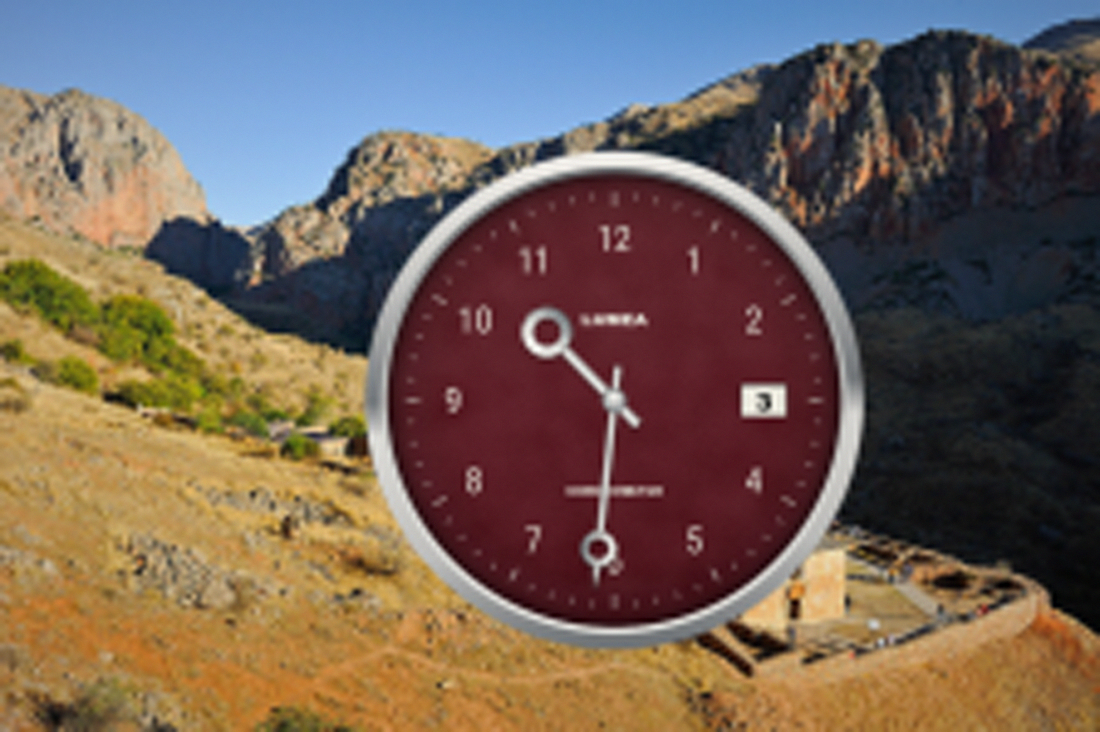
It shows 10.31
